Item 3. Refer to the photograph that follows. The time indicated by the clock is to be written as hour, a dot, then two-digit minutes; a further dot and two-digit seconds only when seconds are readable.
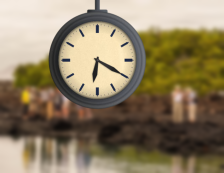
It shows 6.20
